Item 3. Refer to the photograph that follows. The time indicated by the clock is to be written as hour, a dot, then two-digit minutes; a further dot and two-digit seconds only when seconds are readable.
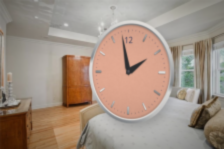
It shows 1.58
